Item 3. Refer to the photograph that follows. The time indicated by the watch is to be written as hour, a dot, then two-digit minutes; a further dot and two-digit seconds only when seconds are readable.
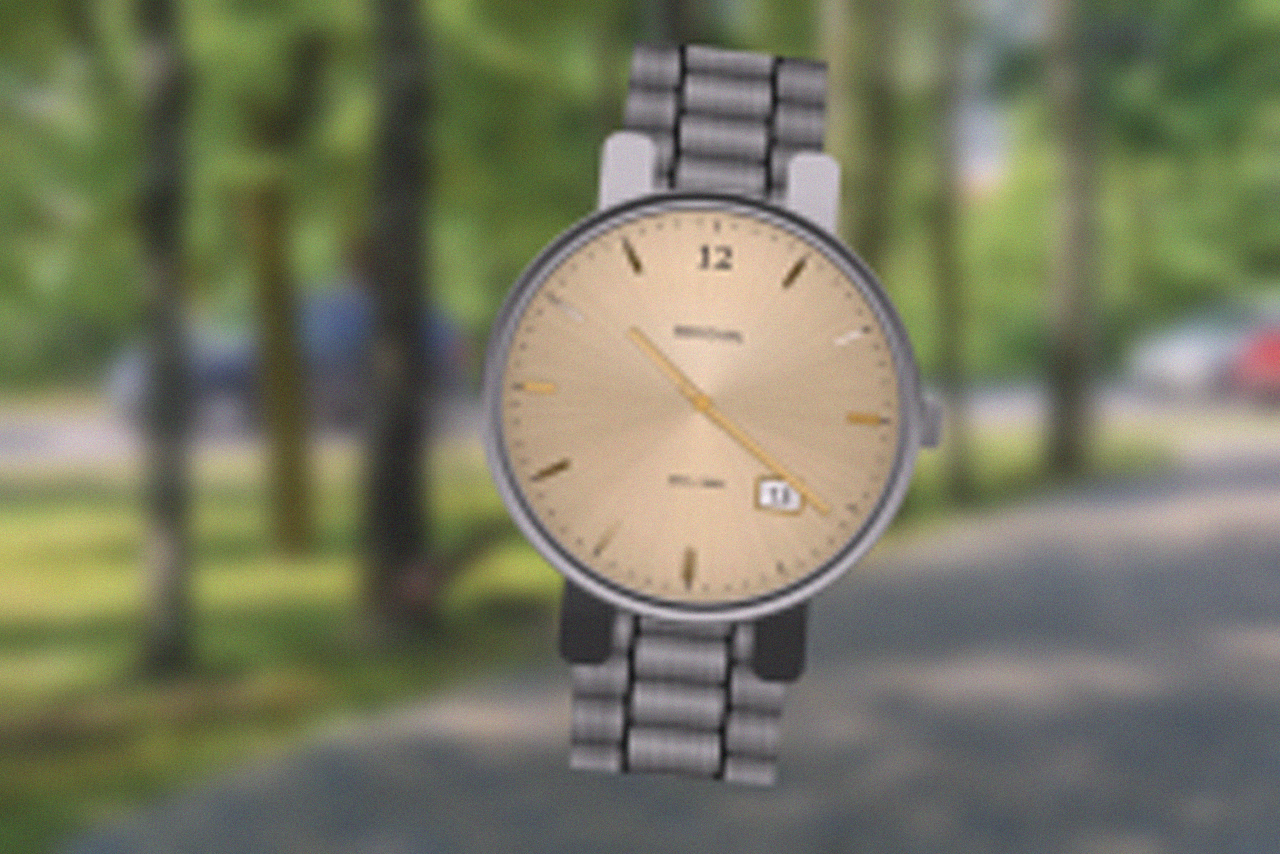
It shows 10.21
